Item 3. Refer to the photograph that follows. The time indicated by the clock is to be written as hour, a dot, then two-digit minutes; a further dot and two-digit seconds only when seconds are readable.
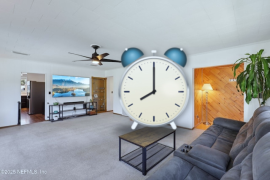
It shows 8.00
